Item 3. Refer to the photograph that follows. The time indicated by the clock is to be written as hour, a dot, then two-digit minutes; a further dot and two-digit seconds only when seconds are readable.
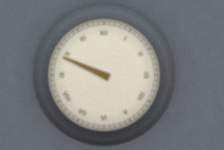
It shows 9.49
